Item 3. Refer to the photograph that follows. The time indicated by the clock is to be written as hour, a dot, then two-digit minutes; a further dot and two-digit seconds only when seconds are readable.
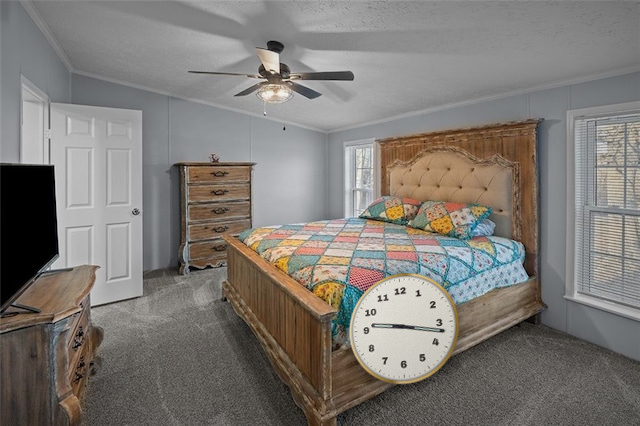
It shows 9.17
